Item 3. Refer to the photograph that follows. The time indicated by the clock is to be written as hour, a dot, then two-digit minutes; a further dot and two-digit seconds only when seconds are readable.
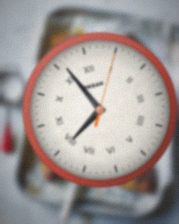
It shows 7.56.05
